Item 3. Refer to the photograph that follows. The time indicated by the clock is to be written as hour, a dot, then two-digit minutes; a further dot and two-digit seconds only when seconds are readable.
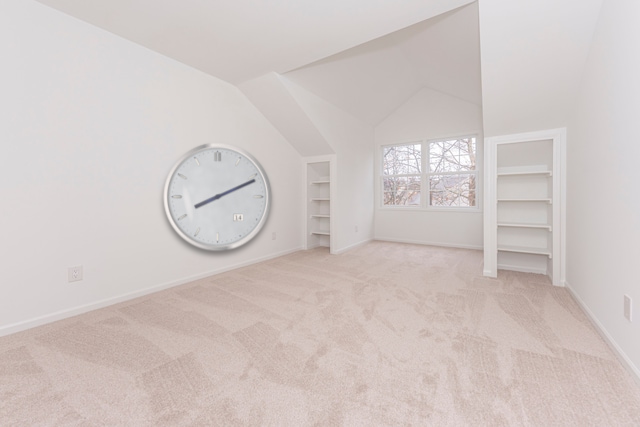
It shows 8.11
